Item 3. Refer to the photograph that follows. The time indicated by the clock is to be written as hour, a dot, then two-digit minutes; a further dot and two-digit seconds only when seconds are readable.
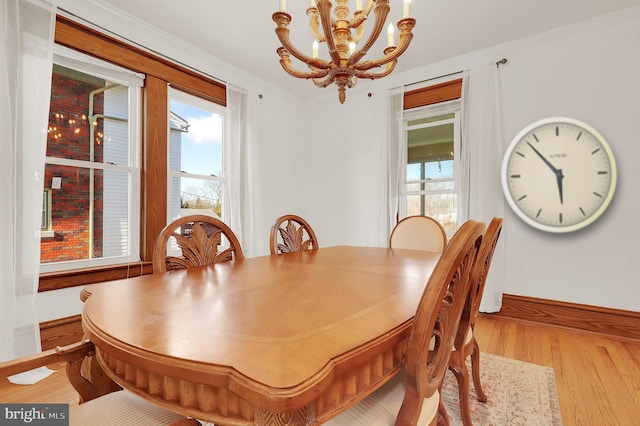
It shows 5.53
